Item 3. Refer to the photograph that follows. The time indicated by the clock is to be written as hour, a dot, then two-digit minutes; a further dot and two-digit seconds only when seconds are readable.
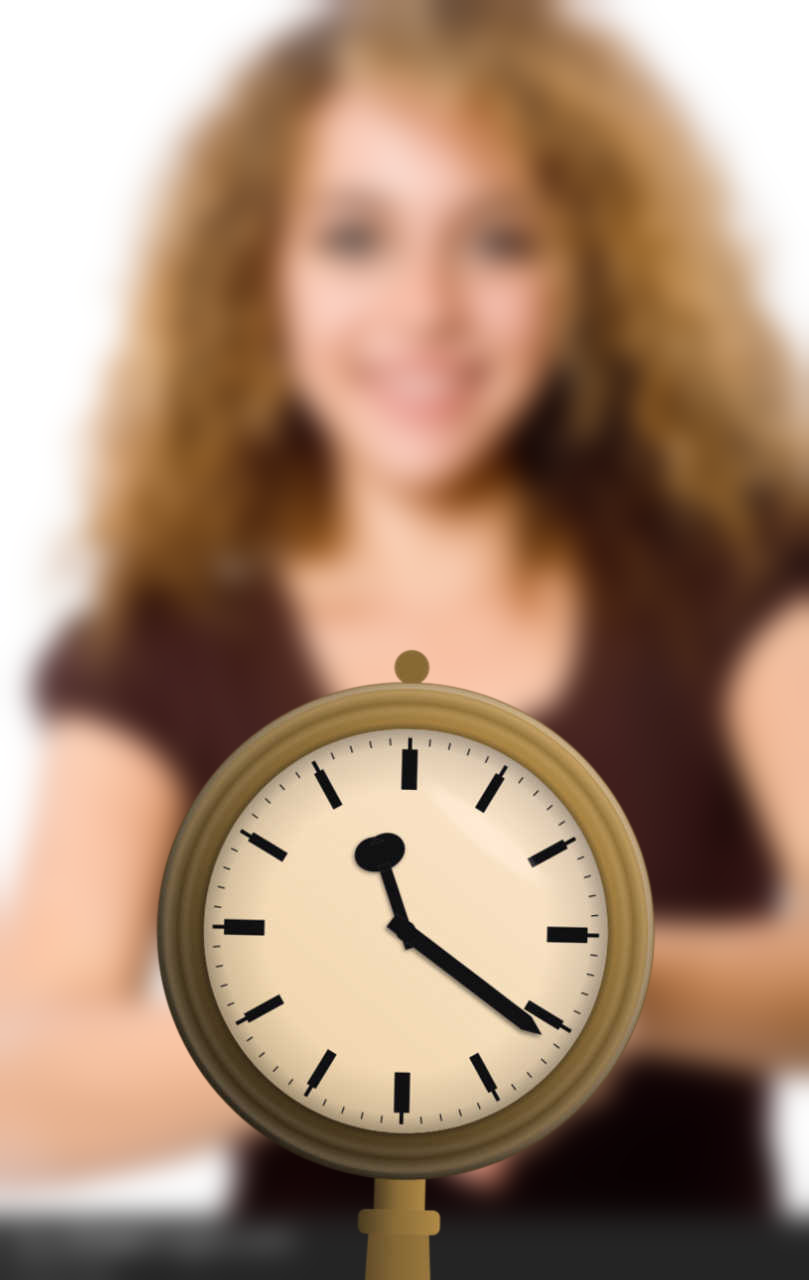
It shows 11.21
